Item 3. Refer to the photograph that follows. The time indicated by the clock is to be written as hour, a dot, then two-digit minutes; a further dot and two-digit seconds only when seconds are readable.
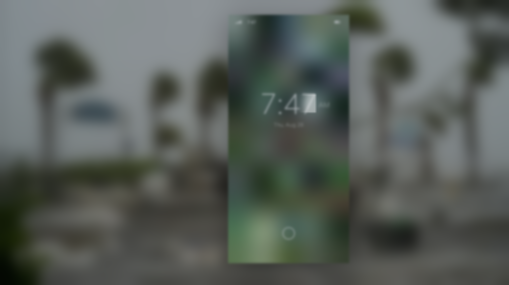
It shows 7.47
